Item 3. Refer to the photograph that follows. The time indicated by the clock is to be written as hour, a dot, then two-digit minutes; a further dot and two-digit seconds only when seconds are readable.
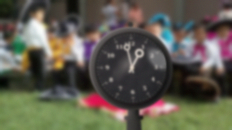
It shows 12.58
